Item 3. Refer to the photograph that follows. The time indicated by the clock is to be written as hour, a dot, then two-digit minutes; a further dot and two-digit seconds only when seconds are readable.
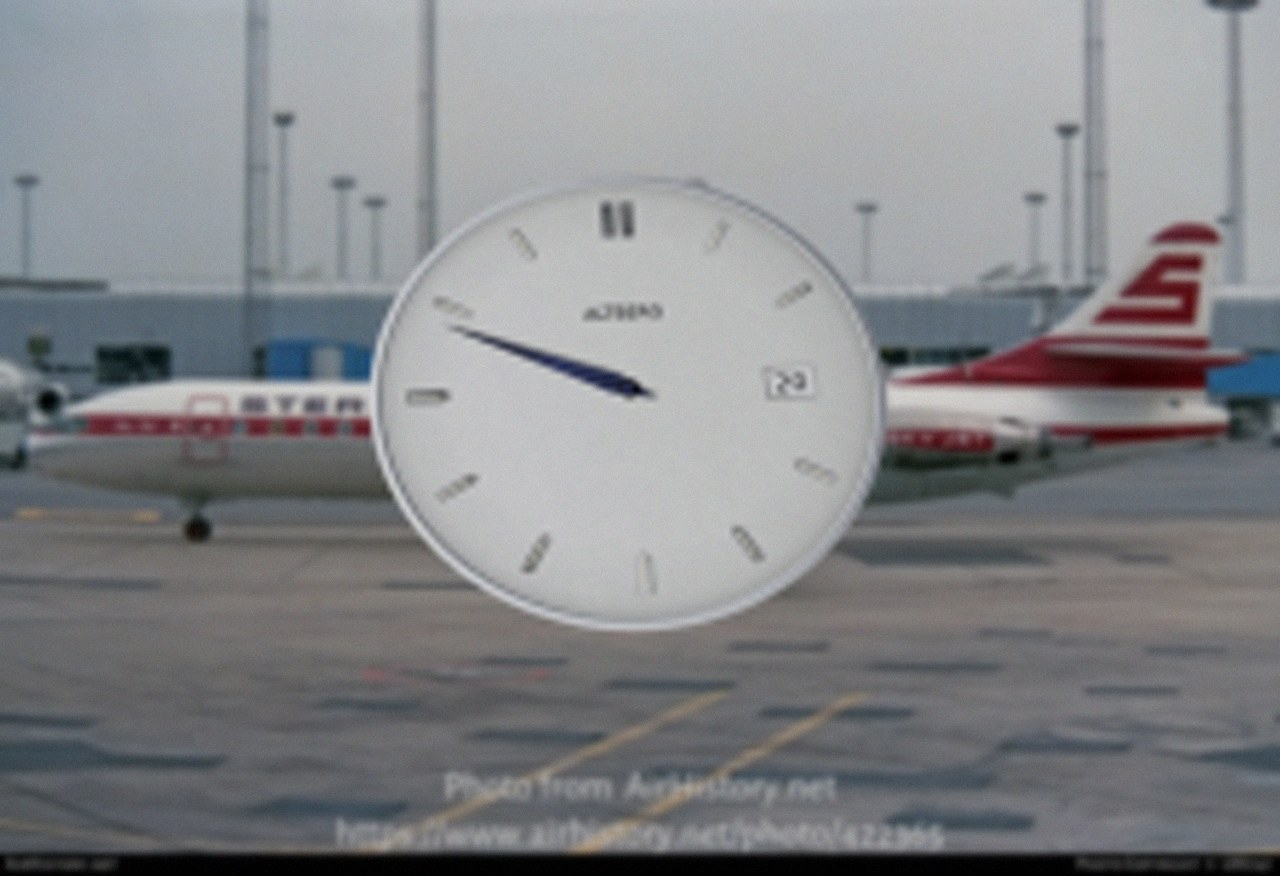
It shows 9.49
